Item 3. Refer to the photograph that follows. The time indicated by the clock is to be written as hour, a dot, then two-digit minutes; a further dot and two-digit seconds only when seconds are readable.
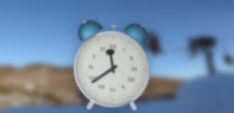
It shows 11.39
